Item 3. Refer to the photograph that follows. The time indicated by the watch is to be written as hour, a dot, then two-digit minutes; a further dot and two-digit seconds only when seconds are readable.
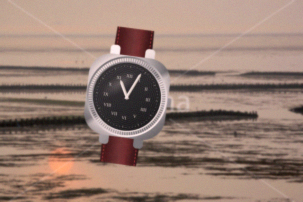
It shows 11.04
